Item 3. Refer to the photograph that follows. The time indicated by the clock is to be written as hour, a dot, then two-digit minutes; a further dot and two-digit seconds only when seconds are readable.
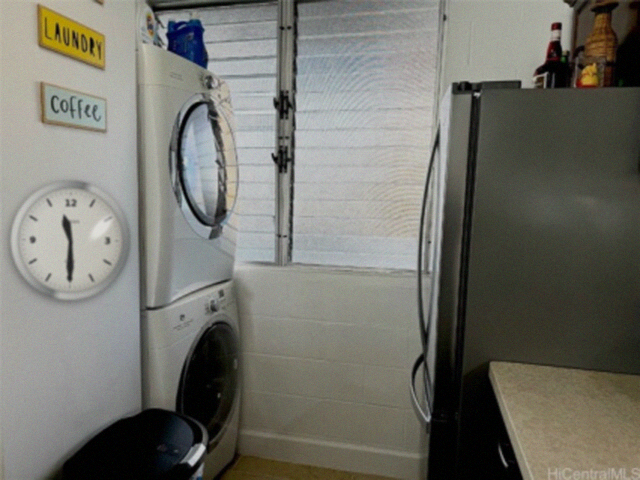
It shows 11.30
